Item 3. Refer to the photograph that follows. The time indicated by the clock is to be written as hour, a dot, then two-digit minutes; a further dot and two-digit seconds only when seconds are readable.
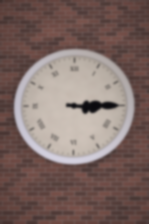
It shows 3.15
